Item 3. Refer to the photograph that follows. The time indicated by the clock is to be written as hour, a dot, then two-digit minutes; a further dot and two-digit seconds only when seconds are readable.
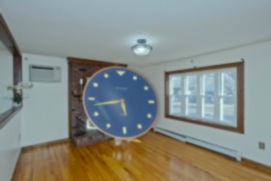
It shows 5.43
